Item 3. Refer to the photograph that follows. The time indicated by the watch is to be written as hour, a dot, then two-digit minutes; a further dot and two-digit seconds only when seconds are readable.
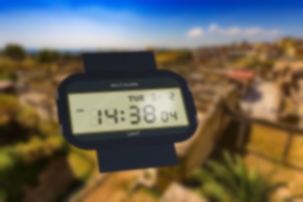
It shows 14.38
